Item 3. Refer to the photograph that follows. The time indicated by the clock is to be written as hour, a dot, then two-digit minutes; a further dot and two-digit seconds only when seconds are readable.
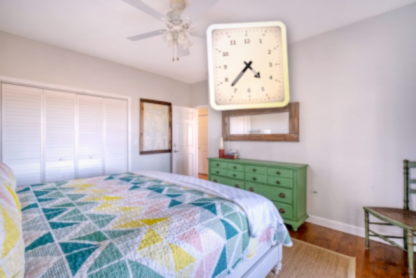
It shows 4.37
